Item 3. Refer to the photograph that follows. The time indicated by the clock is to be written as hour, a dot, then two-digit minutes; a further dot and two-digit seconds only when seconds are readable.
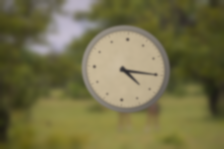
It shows 4.15
